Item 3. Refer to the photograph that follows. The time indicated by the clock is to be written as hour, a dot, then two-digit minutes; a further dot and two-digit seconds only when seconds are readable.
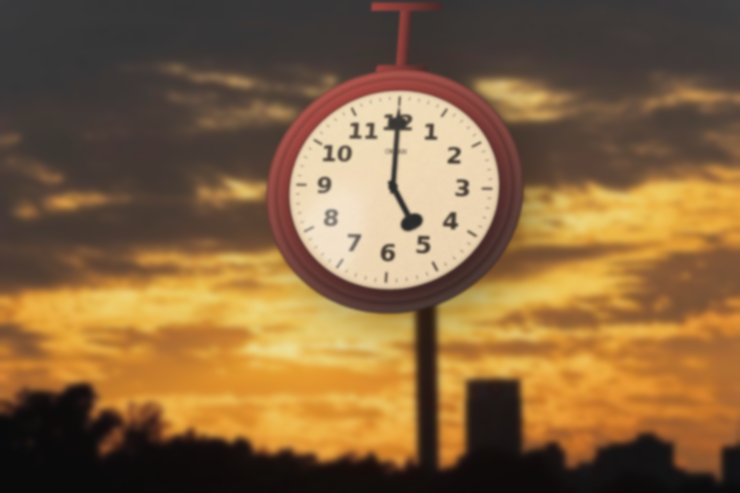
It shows 5.00
